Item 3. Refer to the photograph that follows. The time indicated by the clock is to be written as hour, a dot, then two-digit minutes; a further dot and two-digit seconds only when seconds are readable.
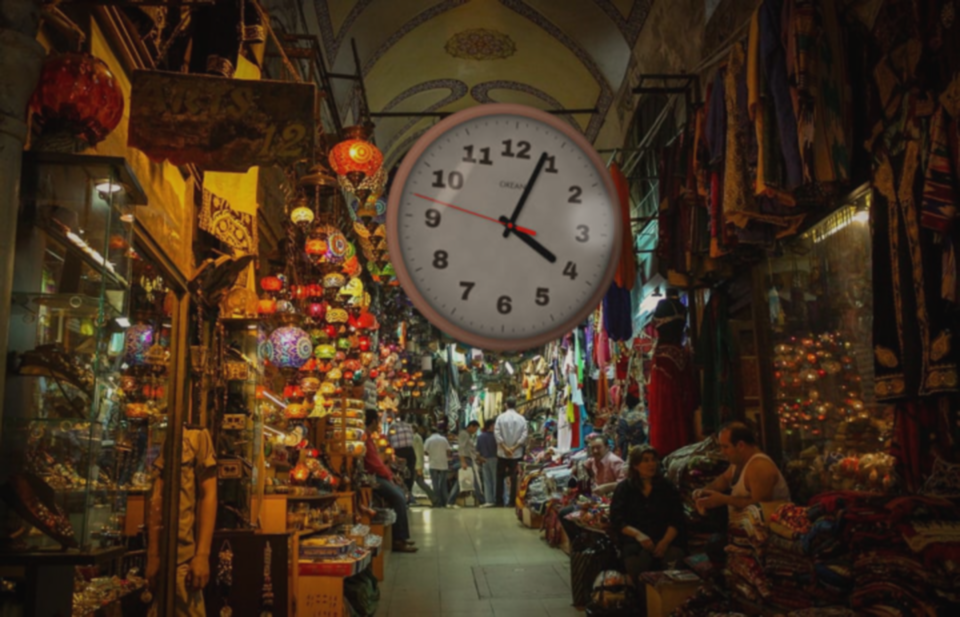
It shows 4.03.47
